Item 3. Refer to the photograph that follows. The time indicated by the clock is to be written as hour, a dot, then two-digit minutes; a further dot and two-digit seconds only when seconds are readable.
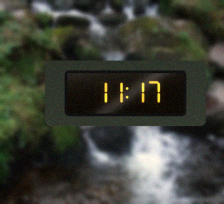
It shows 11.17
